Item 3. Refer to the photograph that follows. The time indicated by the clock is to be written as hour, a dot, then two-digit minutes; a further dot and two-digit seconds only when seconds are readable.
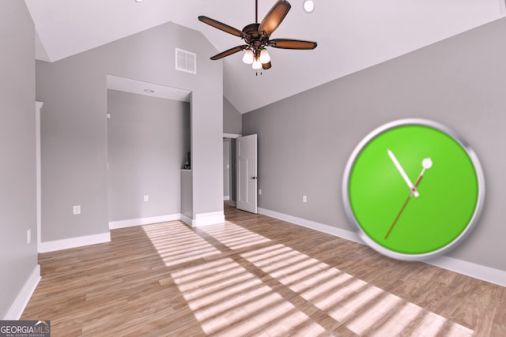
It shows 12.54.35
